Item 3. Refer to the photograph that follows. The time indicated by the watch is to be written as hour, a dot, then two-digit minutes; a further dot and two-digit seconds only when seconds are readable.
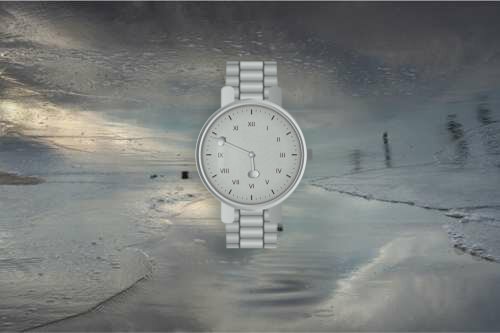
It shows 5.49
